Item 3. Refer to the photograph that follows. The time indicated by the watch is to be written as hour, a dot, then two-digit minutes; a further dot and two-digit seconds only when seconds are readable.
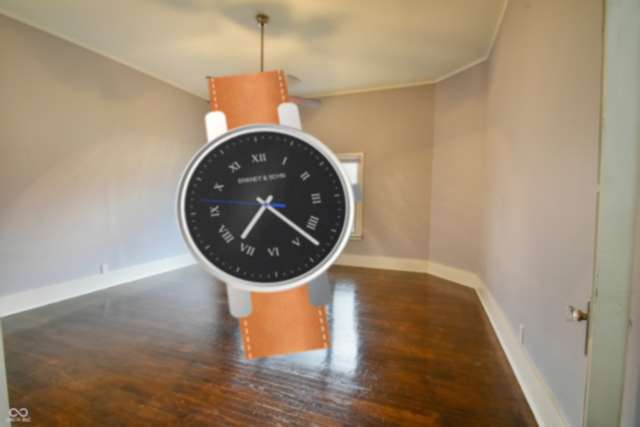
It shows 7.22.47
